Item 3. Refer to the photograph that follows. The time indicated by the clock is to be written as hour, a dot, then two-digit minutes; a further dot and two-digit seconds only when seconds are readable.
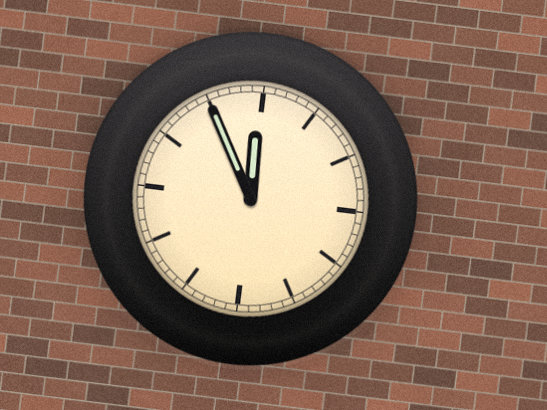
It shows 11.55
